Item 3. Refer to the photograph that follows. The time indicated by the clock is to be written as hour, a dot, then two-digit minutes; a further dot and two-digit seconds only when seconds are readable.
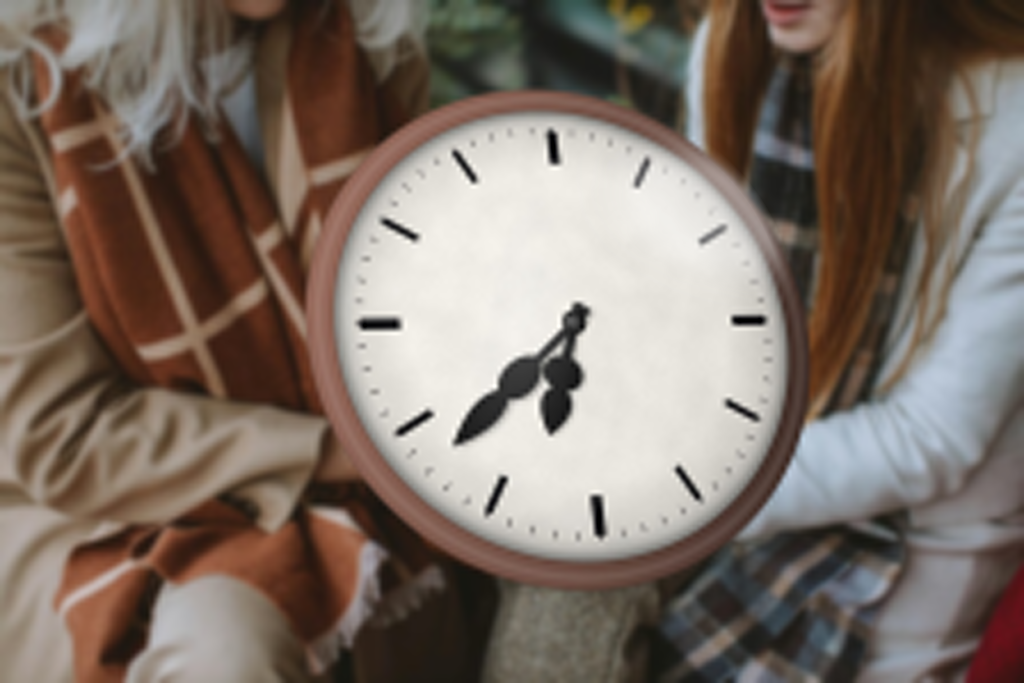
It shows 6.38
